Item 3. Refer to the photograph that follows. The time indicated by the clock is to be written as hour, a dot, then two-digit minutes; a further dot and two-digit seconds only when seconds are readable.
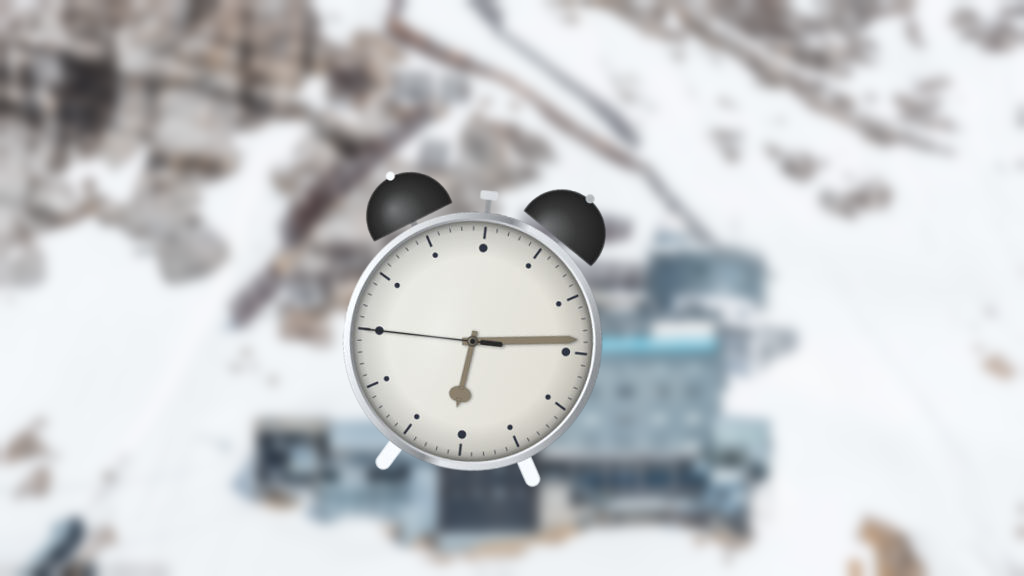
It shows 6.13.45
